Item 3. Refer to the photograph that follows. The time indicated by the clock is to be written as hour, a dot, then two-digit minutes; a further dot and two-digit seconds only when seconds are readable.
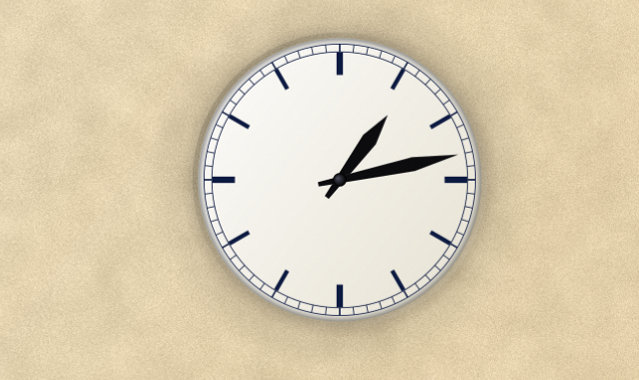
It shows 1.13
